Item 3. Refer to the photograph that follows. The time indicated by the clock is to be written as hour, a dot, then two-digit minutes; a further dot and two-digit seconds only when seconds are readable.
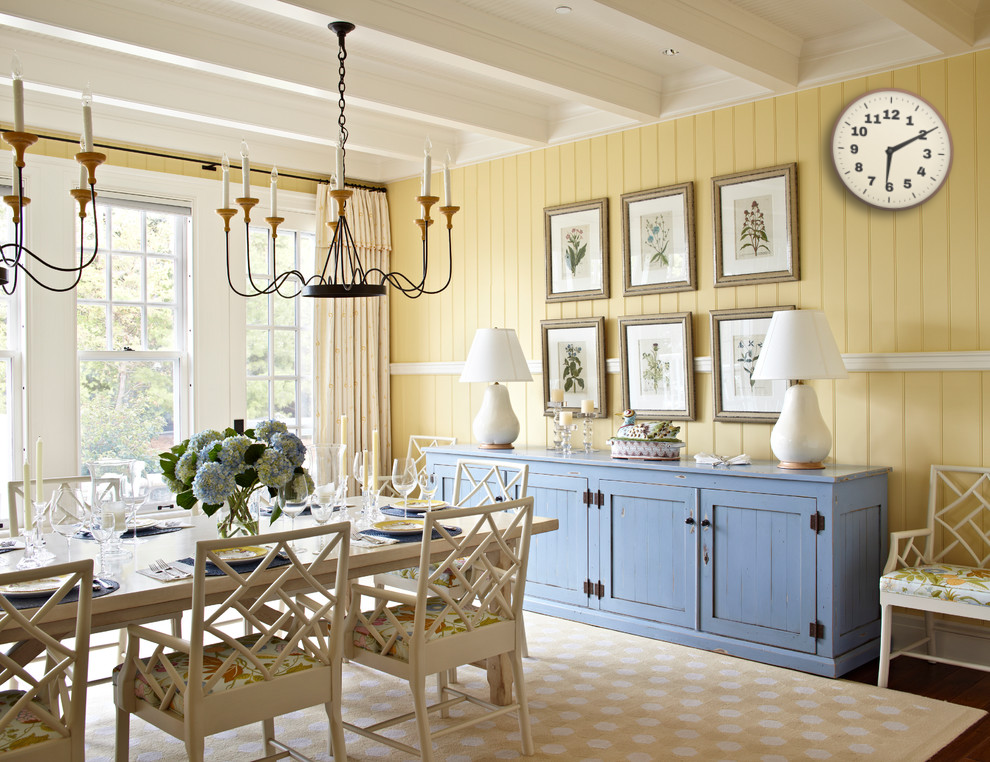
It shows 6.10
